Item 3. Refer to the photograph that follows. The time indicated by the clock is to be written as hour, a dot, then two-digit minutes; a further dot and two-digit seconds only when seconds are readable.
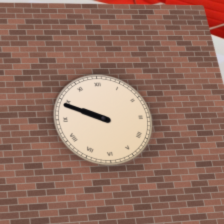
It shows 9.49
